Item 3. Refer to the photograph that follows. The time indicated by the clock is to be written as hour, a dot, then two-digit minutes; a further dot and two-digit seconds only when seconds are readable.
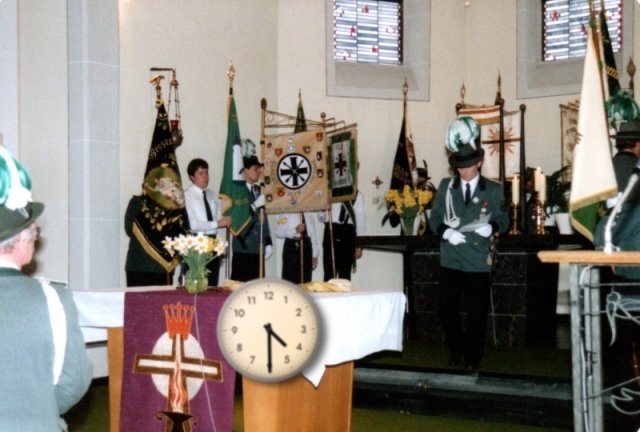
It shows 4.30
